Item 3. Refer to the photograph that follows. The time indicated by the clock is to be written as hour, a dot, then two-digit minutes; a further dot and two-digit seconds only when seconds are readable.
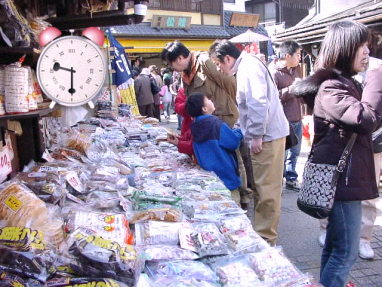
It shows 9.30
